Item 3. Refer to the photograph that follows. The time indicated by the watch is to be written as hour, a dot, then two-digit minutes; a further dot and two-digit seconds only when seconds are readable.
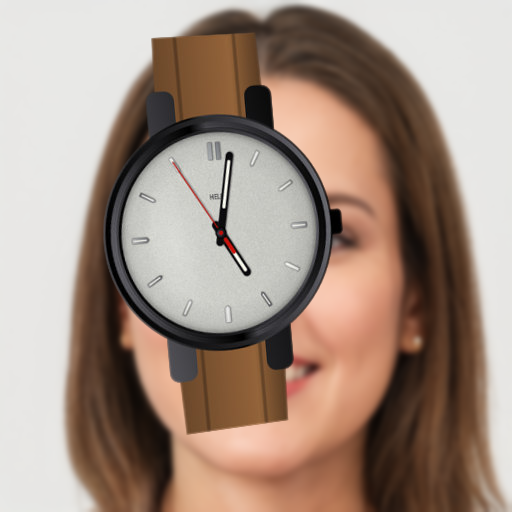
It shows 5.01.55
